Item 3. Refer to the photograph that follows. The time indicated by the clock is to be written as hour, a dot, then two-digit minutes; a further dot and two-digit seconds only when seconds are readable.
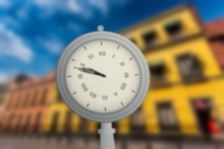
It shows 9.48
